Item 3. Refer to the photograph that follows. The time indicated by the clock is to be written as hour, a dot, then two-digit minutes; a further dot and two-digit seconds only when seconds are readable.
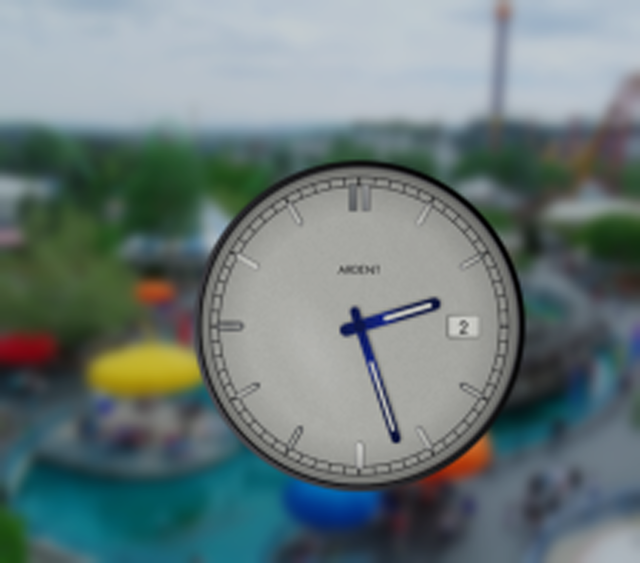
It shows 2.27
